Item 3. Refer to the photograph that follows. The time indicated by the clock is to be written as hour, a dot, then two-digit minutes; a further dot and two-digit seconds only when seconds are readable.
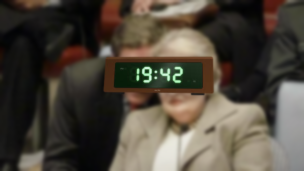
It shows 19.42
